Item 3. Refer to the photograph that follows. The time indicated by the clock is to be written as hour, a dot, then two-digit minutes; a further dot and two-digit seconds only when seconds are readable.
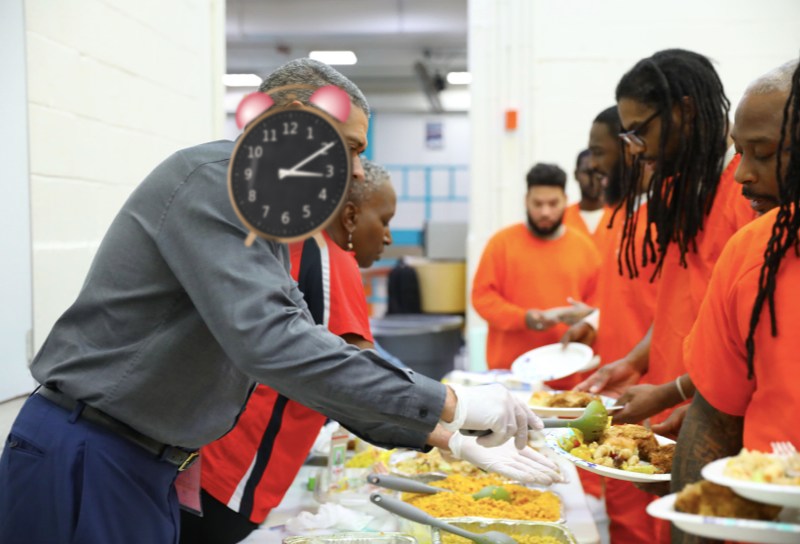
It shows 3.10
